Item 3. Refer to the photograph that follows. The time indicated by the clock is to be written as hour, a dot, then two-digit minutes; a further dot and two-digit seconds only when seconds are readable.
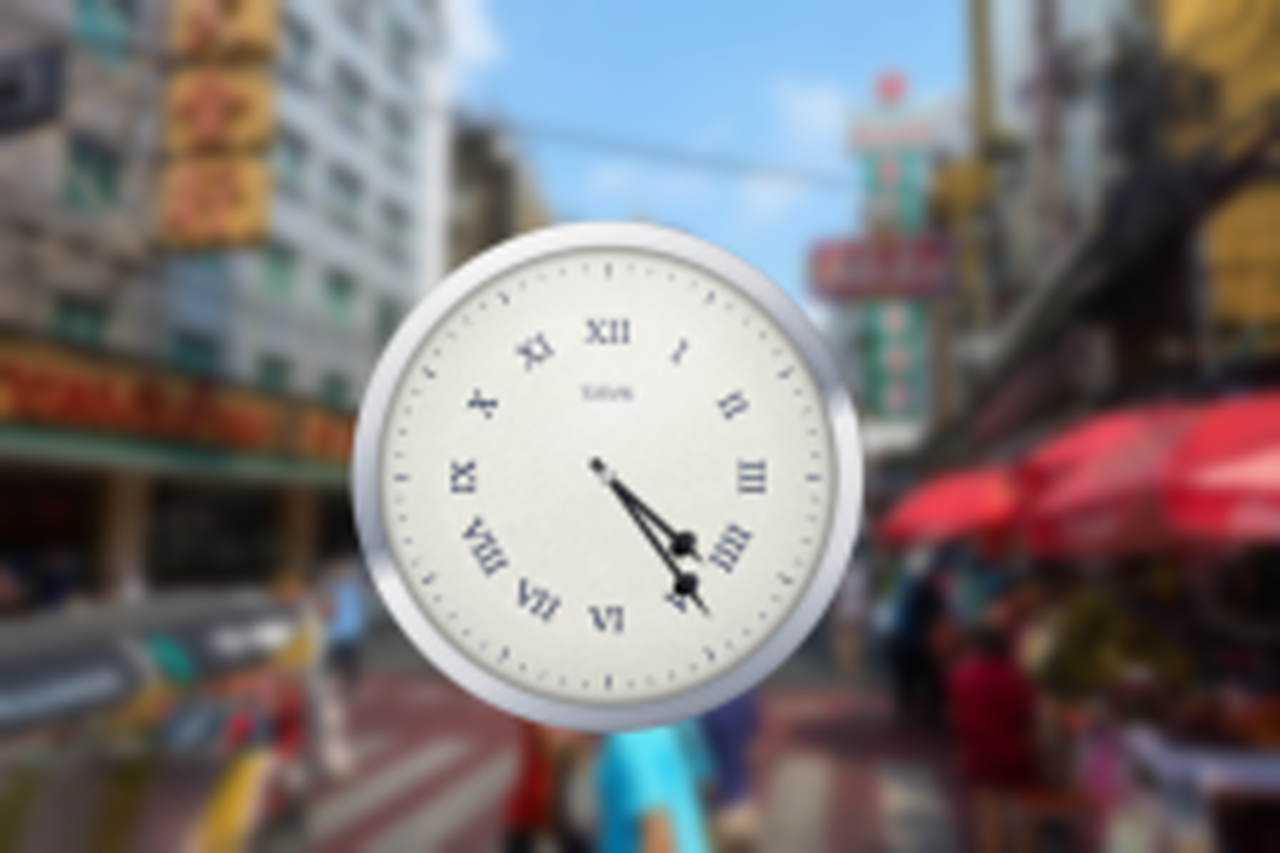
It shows 4.24
